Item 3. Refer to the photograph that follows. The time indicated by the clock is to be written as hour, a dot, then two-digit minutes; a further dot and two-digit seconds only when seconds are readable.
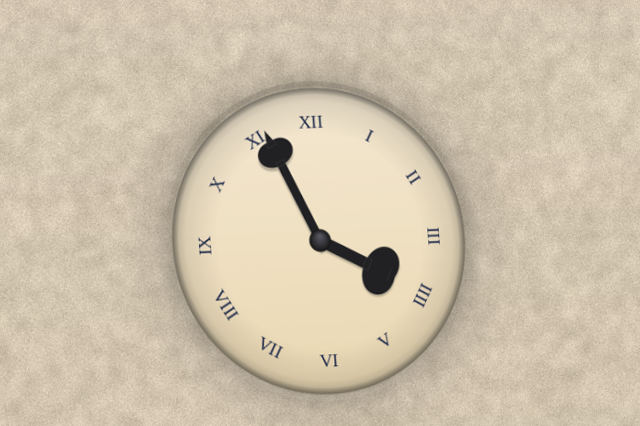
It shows 3.56
